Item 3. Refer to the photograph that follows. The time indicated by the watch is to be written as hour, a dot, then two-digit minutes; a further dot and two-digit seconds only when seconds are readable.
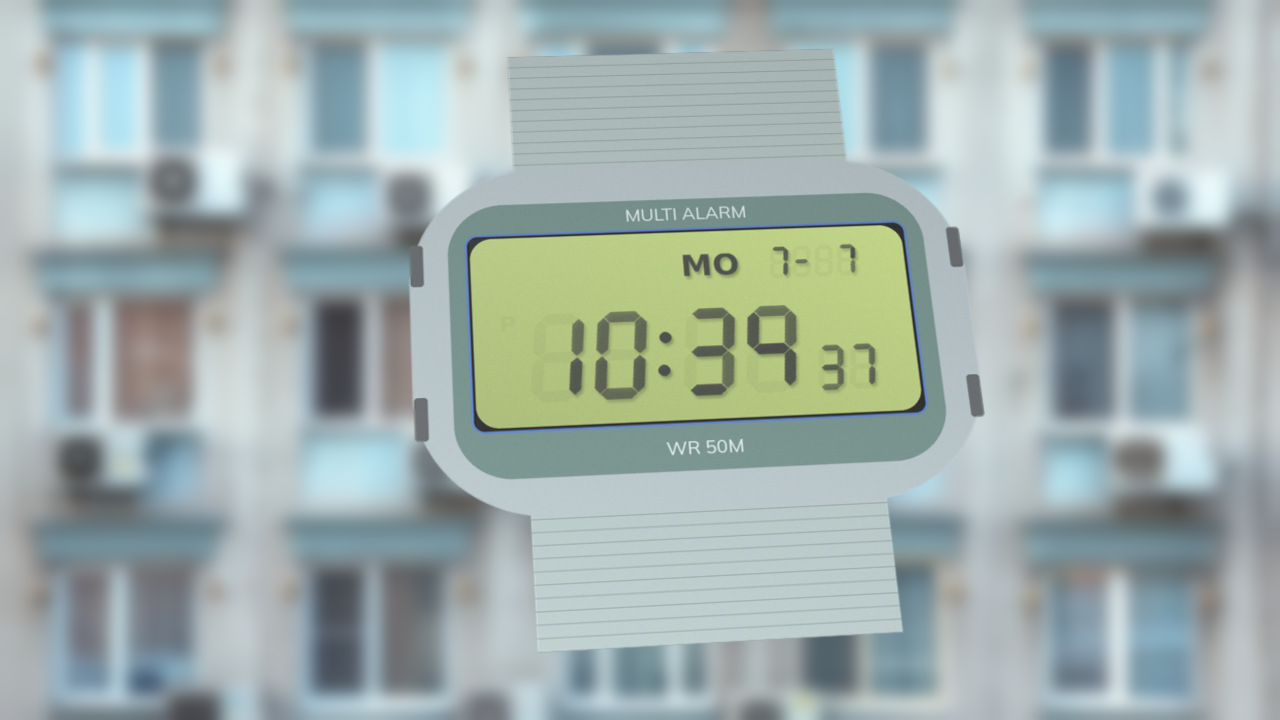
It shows 10.39.37
